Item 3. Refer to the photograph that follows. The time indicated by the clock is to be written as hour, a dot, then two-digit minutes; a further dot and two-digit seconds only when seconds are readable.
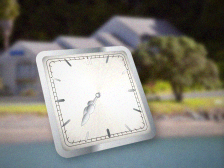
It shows 7.37
